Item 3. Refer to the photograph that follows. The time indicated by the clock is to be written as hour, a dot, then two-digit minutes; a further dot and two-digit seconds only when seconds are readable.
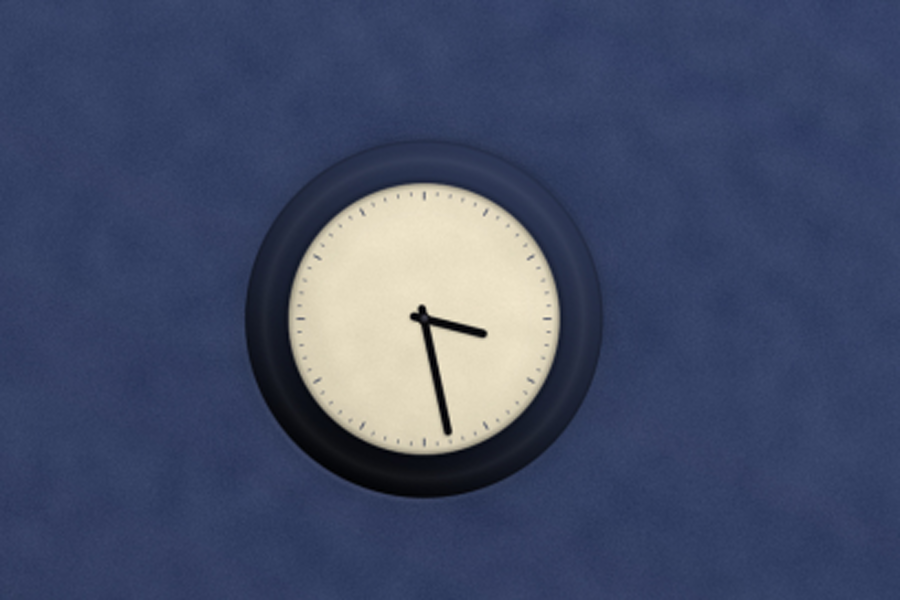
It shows 3.28
